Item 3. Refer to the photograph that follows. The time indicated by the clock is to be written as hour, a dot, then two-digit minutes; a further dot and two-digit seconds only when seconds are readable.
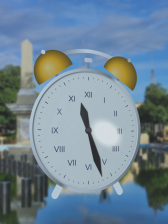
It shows 11.27
